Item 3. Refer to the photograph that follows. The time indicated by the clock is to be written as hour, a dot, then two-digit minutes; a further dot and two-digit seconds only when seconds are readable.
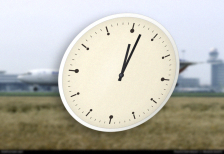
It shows 12.02
